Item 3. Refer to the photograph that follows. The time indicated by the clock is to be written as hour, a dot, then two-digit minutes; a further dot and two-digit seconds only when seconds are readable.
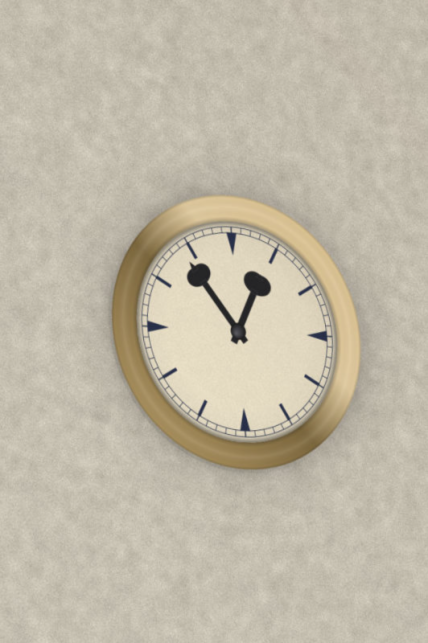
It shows 12.54
